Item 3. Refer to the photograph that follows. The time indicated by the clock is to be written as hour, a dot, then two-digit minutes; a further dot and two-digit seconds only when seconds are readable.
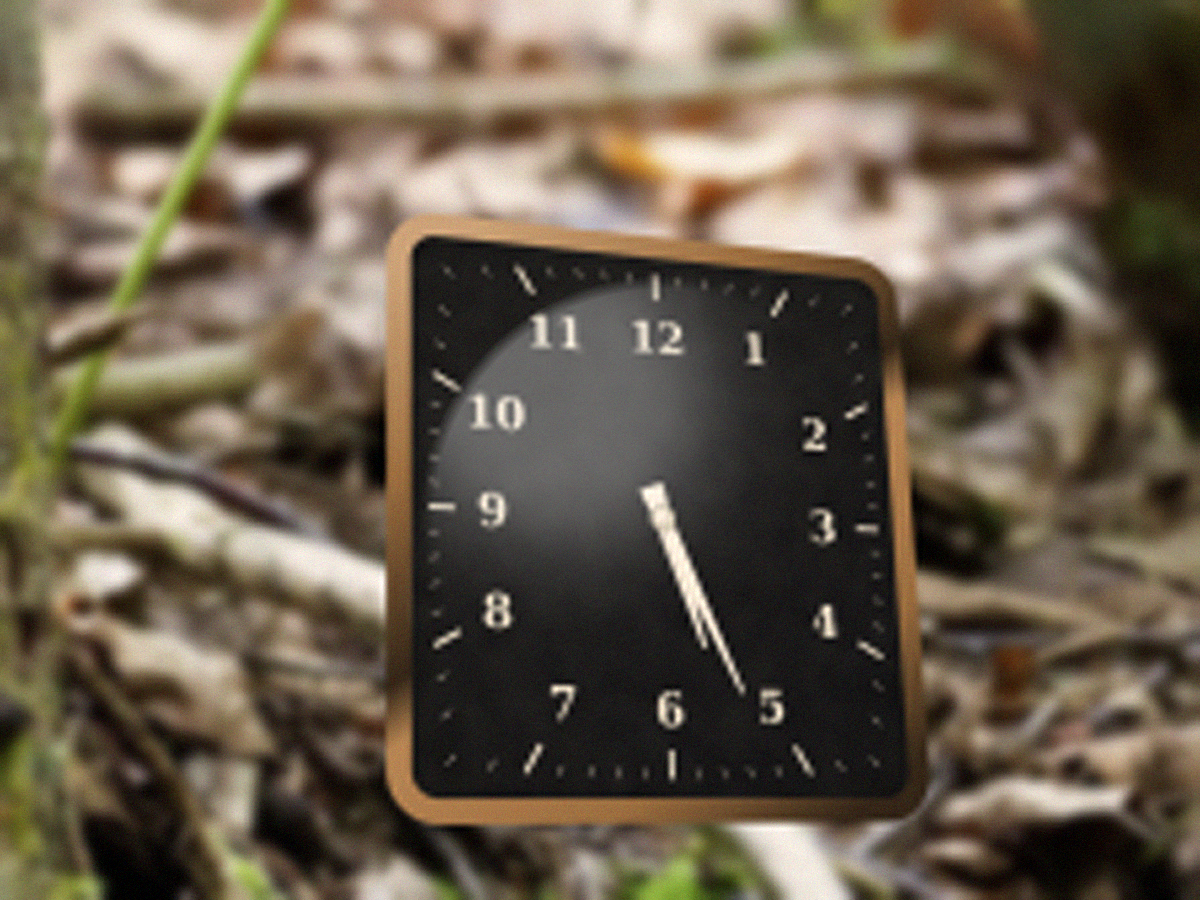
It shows 5.26
